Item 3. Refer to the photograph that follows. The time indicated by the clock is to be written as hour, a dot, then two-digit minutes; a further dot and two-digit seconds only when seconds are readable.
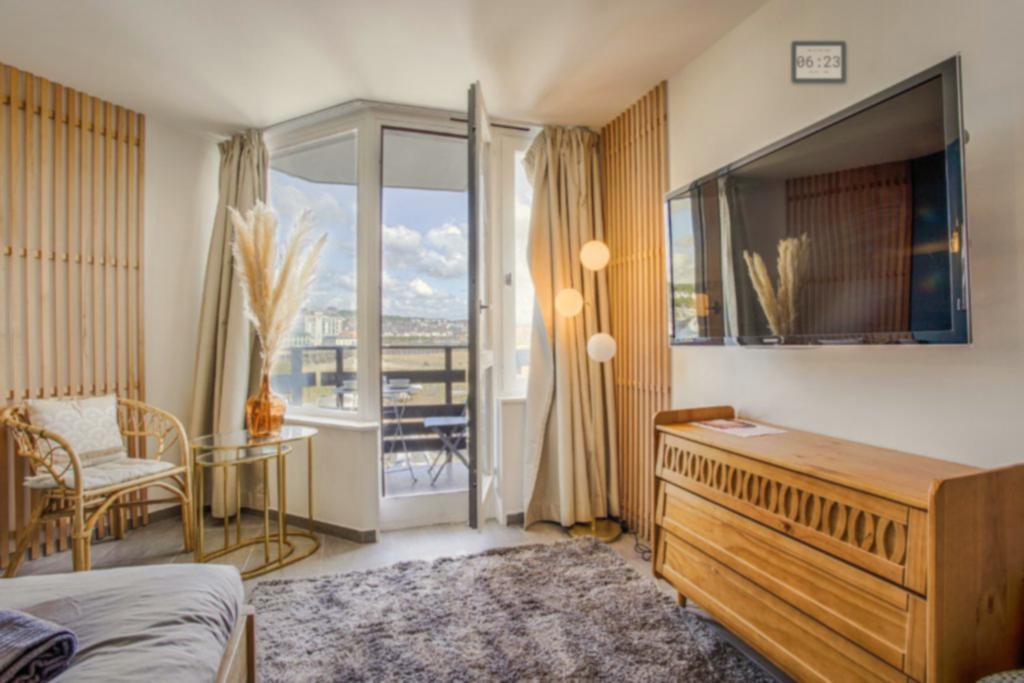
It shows 6.23
